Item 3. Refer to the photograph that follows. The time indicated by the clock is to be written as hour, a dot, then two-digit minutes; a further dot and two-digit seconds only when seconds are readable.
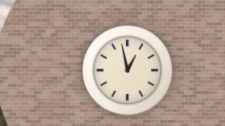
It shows 12.58
